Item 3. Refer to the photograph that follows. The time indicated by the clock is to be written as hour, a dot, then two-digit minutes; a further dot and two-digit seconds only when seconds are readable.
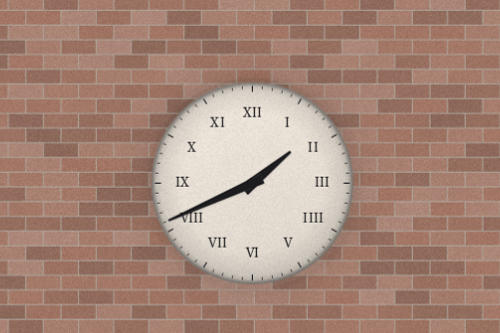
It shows 1.41
